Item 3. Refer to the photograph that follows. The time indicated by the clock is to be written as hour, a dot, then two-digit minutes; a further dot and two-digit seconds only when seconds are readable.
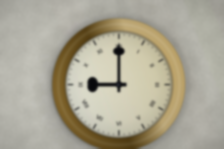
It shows 9.00
